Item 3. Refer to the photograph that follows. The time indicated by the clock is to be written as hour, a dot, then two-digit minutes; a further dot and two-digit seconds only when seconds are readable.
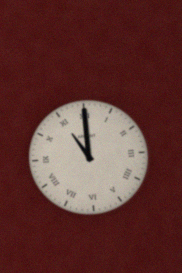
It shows 11.00
